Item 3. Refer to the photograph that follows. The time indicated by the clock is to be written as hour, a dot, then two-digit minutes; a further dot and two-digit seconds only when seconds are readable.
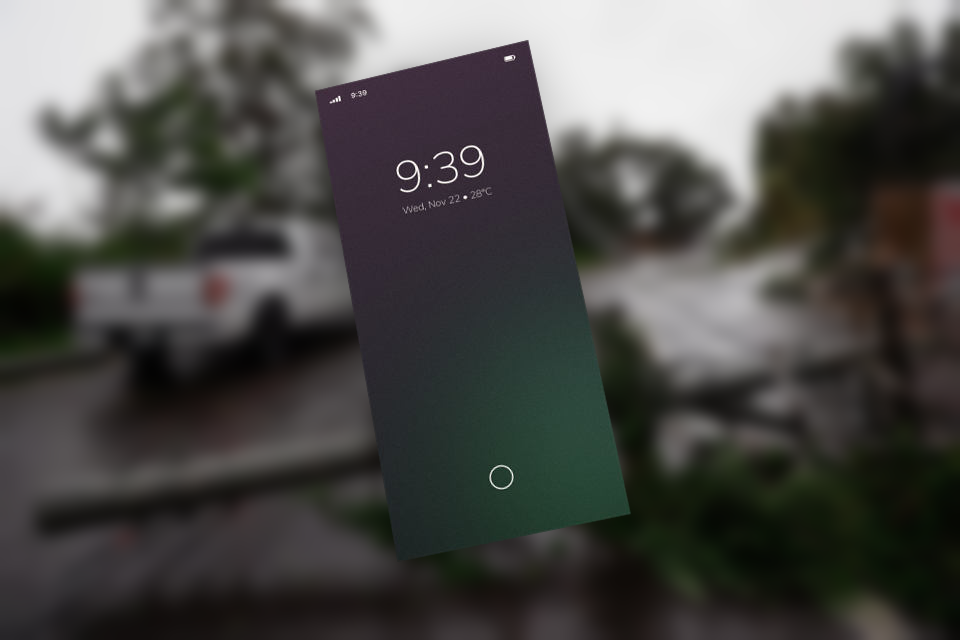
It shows 9.39
